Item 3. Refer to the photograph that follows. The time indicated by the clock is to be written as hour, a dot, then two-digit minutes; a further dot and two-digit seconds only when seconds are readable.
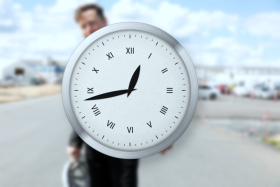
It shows 12.43
